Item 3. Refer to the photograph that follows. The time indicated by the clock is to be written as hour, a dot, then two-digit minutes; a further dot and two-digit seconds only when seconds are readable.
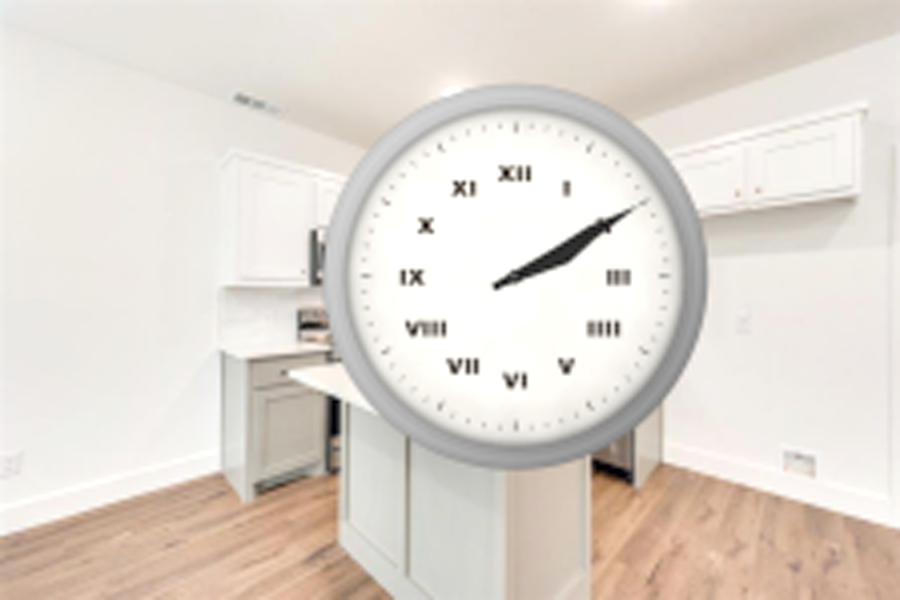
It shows 2.10
